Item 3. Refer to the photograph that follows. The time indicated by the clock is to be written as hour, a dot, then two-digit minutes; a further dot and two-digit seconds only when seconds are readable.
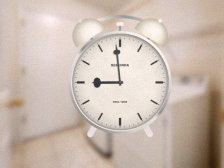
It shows 8.59
